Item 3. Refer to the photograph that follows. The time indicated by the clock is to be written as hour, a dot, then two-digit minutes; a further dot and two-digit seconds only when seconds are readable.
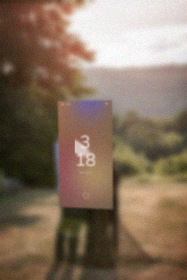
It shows 3.18
